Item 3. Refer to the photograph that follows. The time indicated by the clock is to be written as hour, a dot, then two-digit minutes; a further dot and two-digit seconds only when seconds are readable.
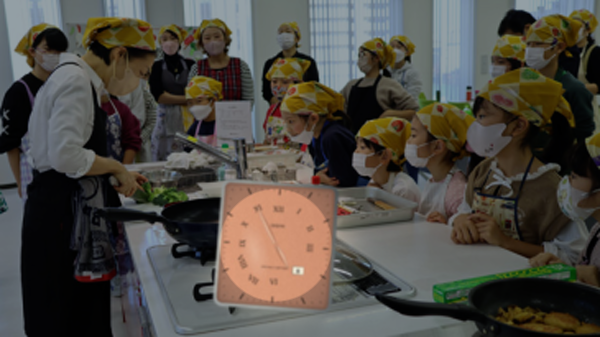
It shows 4.55
